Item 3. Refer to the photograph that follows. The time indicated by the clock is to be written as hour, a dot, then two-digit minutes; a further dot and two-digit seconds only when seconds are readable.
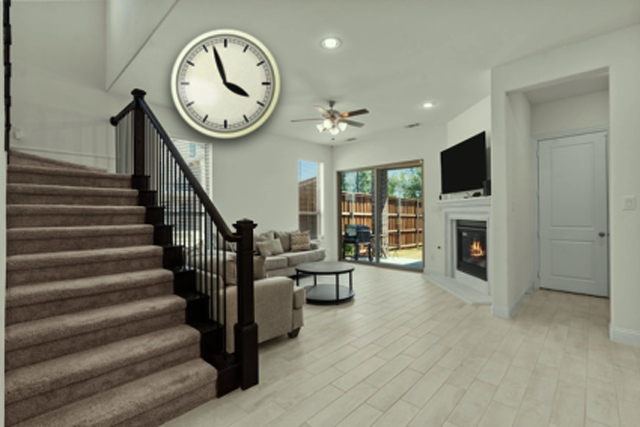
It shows 3.57
